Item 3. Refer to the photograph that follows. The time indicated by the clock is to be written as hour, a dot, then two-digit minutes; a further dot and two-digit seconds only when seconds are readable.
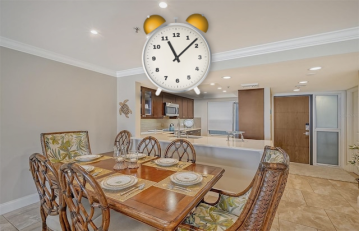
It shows 11.08
